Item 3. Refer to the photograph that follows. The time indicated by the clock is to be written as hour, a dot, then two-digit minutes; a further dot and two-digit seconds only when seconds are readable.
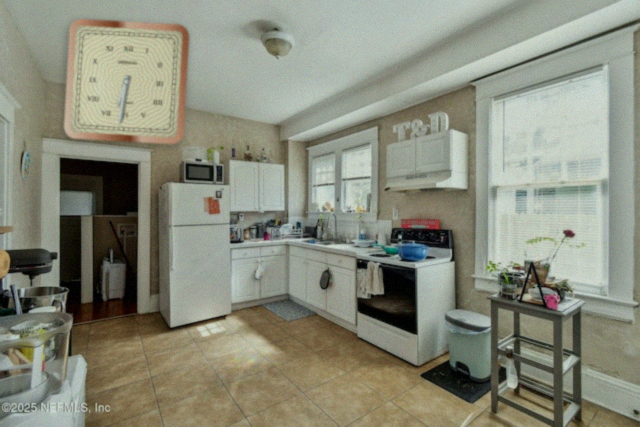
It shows 6.31
